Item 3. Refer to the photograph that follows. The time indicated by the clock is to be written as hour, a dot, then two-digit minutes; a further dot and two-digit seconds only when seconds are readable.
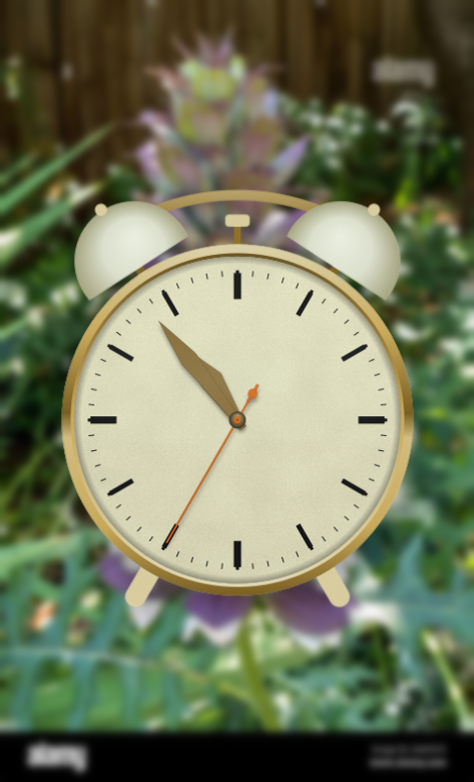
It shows 10.53.35
